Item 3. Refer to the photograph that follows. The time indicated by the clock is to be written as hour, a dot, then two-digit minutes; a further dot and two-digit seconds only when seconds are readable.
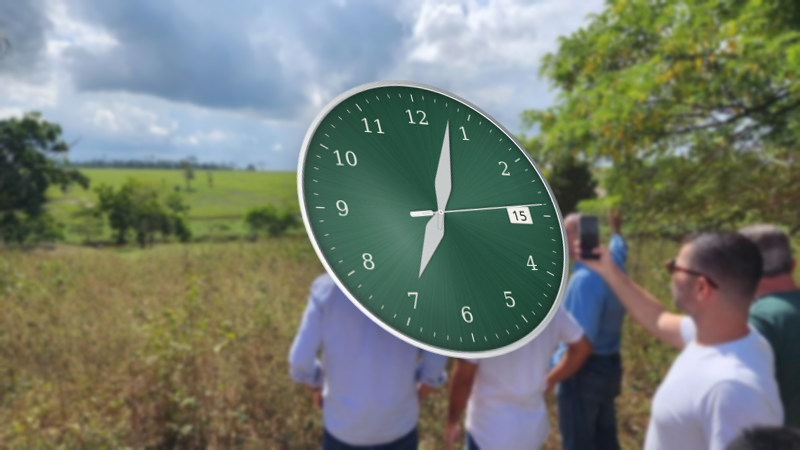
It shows 7.03.14
